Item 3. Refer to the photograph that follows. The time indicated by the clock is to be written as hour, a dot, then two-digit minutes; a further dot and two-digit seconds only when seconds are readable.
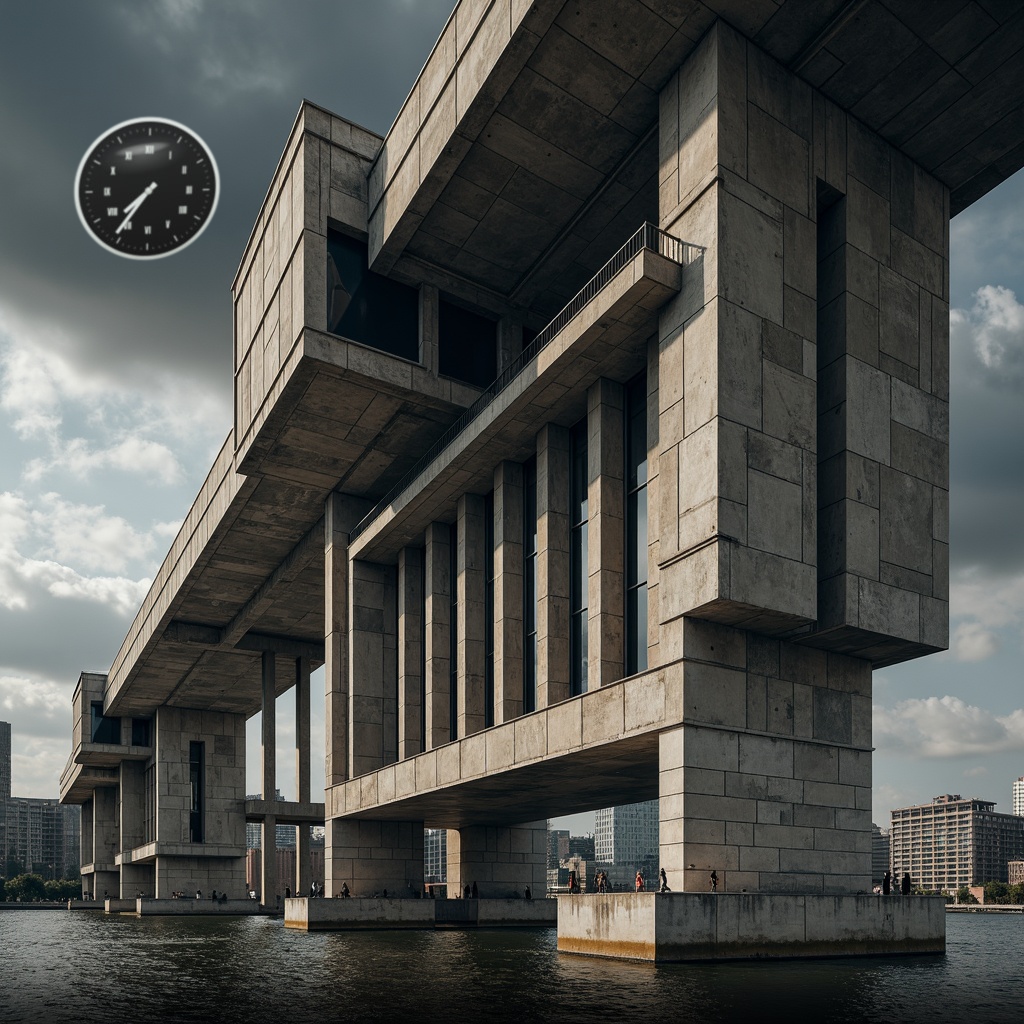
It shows 7.36
